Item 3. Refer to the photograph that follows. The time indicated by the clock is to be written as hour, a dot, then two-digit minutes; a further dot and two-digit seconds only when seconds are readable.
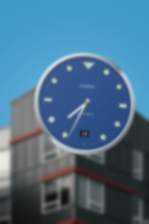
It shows 7.34
